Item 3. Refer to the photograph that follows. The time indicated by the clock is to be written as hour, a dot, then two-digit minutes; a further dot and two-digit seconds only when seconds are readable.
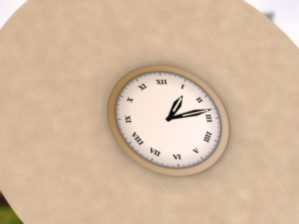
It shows 1.13
